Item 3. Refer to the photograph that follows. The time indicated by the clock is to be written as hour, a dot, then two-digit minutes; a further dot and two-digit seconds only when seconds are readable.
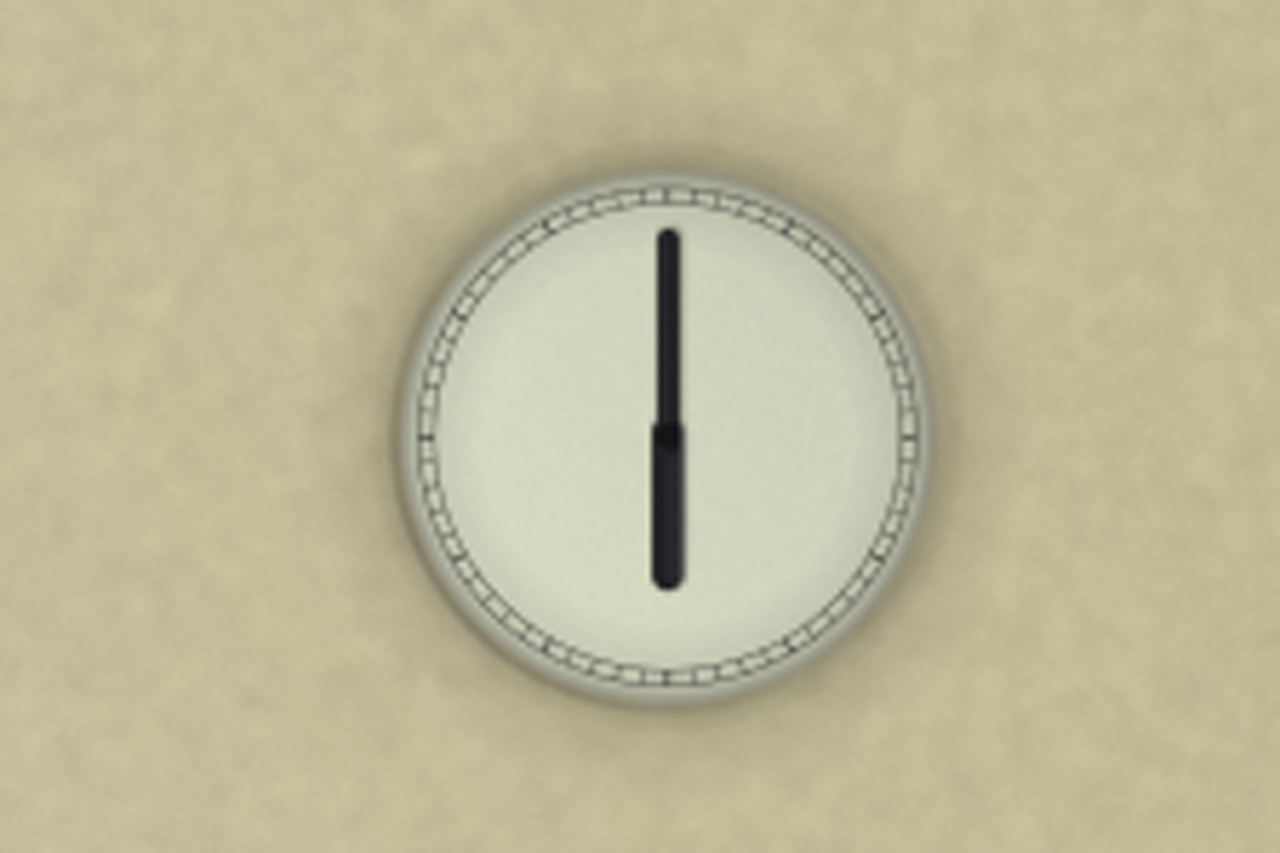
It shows 6.00
